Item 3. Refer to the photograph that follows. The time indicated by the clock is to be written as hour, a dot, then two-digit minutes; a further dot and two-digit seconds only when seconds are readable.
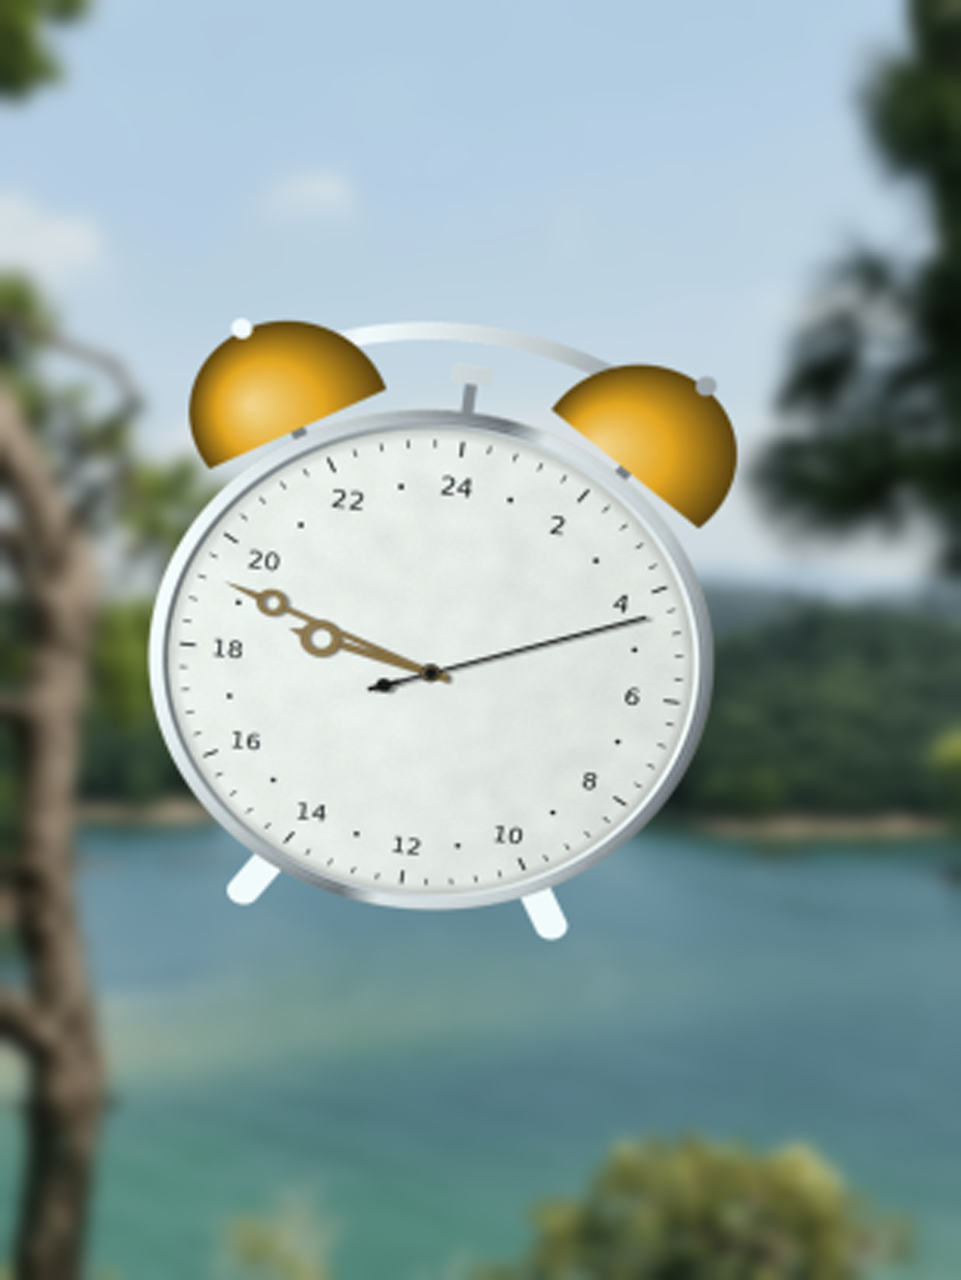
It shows 18.48.11
